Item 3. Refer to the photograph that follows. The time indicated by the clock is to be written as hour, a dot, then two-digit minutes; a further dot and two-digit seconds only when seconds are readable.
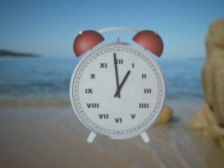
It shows 12.59
